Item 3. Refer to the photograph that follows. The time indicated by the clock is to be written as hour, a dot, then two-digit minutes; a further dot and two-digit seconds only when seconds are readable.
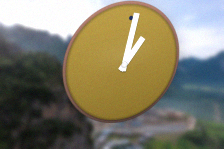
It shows 1.01
